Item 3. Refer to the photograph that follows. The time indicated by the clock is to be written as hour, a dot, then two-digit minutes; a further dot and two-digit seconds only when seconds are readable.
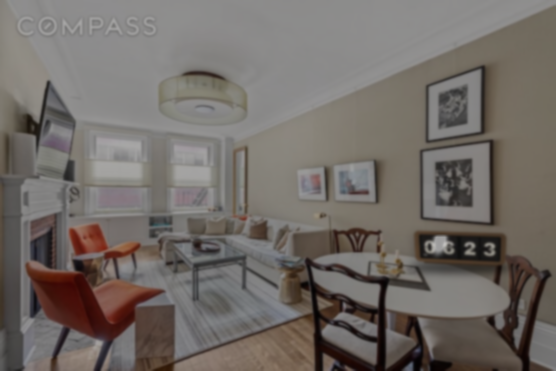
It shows 6.23
